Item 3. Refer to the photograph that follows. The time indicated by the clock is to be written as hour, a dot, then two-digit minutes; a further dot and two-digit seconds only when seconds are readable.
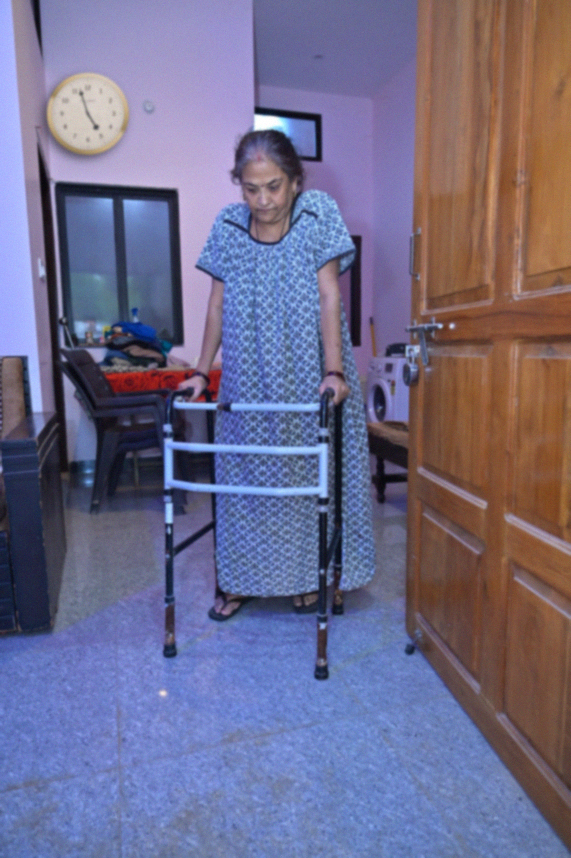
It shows 4.57
